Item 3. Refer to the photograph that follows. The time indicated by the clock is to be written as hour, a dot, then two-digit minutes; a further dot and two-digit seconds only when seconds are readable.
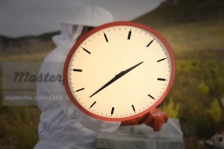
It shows 1.37
